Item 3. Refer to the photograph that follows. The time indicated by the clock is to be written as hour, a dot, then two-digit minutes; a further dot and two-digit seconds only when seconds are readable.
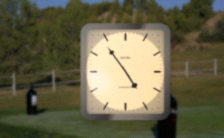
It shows 4.54
